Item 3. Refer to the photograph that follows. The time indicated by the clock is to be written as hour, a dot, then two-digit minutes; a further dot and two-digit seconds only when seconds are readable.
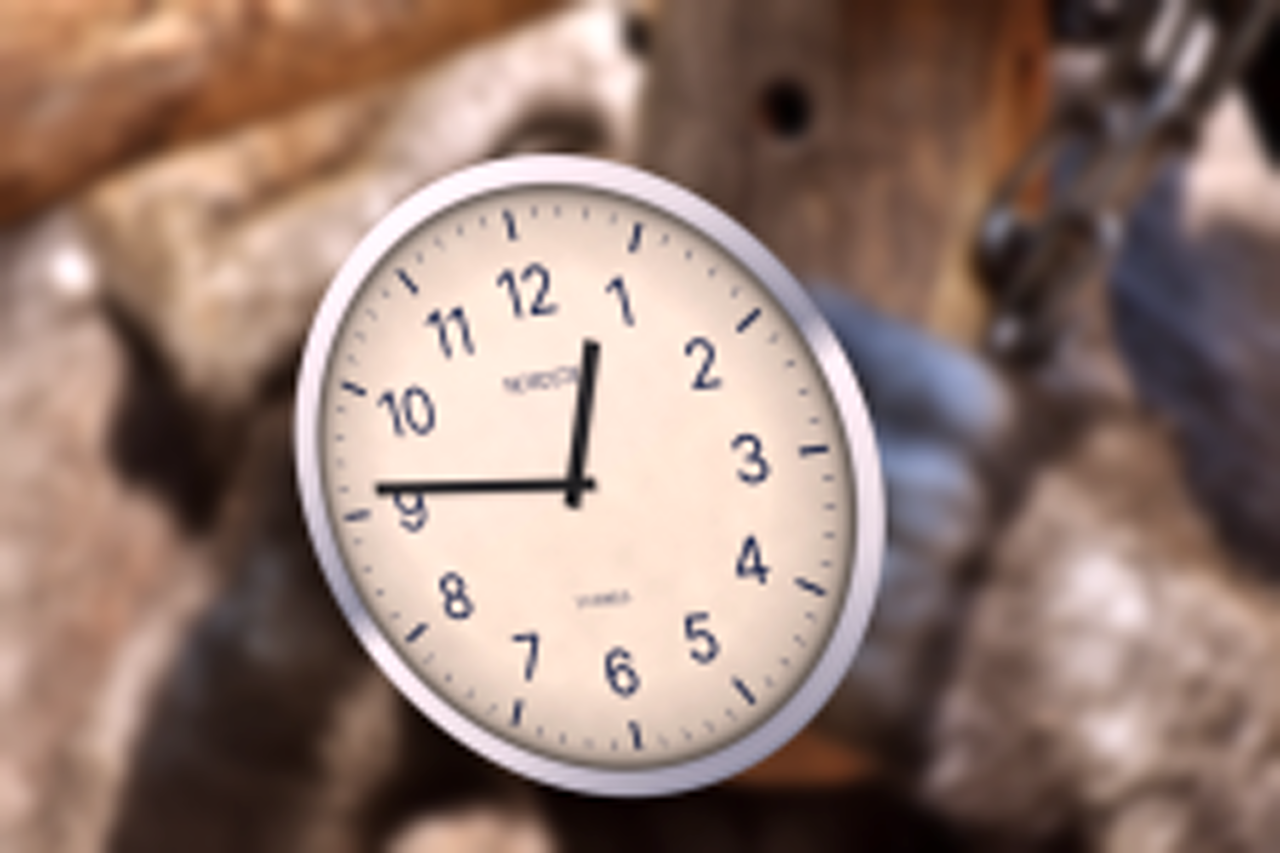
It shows 12.46
